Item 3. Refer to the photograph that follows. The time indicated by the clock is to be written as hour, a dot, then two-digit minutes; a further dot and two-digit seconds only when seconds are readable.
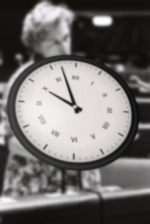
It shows 9.57
